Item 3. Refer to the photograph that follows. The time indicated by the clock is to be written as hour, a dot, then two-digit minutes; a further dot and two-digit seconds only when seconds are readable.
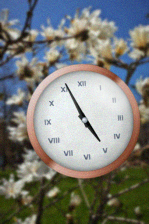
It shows 4.56
